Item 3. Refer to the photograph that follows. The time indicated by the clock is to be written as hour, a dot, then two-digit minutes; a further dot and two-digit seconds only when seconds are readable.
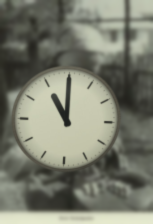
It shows 11.00
